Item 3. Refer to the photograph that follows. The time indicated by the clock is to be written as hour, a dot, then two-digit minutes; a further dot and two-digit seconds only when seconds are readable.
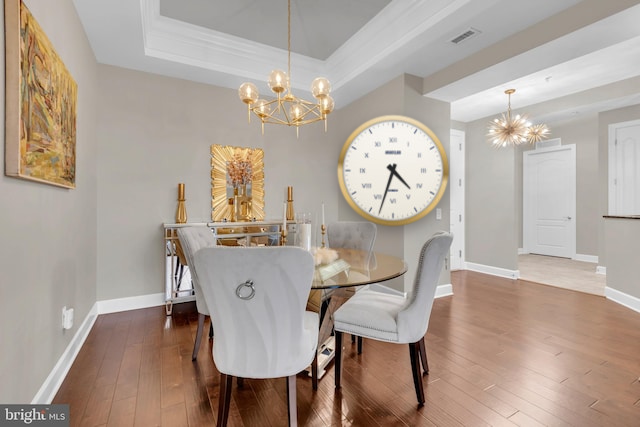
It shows 4.33
